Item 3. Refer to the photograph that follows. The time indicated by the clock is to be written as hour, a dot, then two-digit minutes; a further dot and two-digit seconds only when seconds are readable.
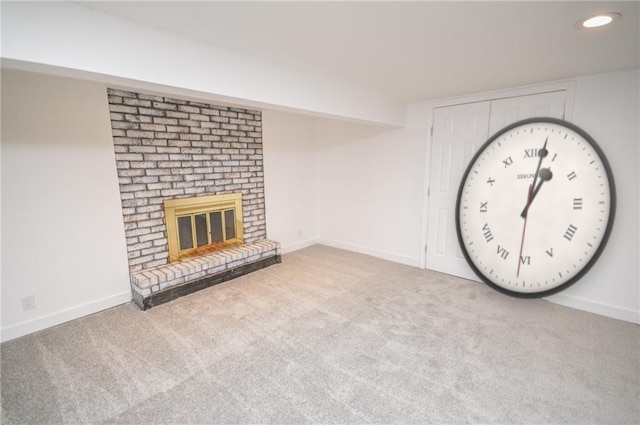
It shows 1.02.31
